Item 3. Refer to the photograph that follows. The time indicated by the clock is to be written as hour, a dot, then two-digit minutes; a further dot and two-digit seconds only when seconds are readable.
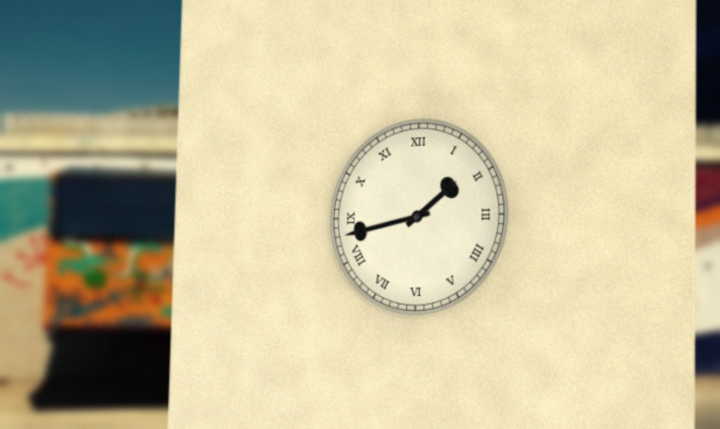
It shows 1.43
